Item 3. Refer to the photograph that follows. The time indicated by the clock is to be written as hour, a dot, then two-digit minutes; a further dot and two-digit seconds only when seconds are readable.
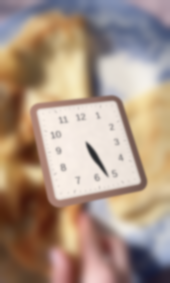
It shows 5.27
